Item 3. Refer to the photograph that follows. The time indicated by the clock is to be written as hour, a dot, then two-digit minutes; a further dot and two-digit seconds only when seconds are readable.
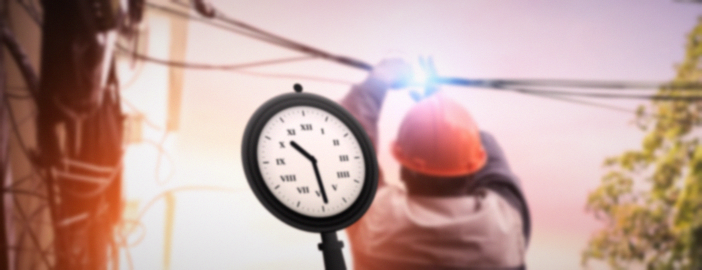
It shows 10.29
